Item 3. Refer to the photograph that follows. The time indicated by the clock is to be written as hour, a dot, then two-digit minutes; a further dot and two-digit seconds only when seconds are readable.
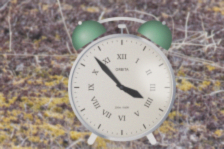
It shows 3.53
